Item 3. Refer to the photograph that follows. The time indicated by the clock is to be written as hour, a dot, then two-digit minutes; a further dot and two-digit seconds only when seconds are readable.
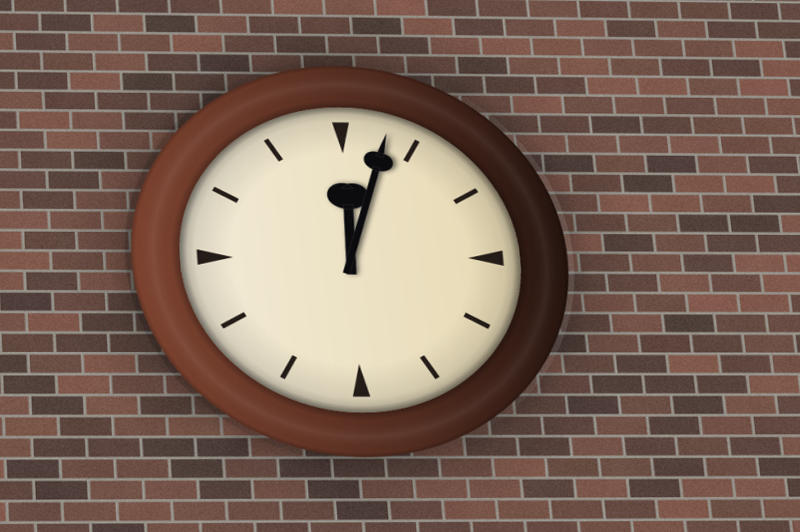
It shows 12.03
